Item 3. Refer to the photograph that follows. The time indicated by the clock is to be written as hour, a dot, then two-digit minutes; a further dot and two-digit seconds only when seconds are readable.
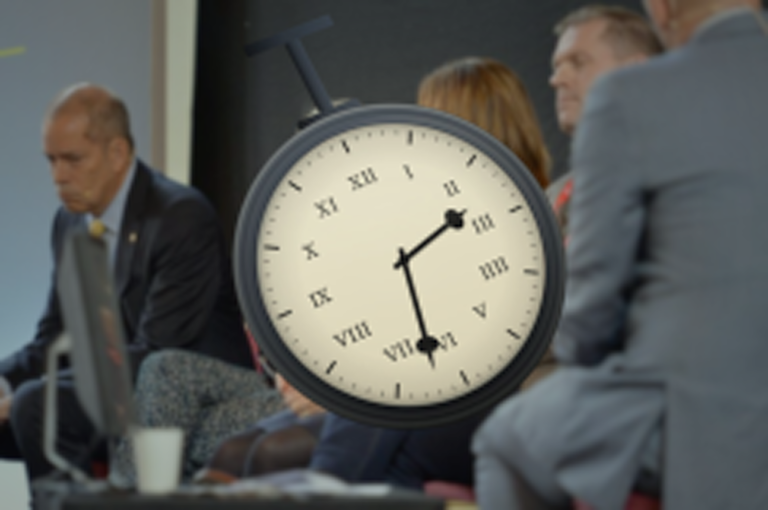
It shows 2.32
